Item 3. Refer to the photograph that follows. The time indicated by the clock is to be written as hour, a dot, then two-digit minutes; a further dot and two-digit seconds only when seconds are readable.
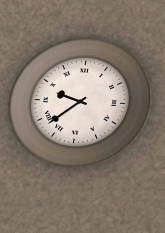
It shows 9.38
